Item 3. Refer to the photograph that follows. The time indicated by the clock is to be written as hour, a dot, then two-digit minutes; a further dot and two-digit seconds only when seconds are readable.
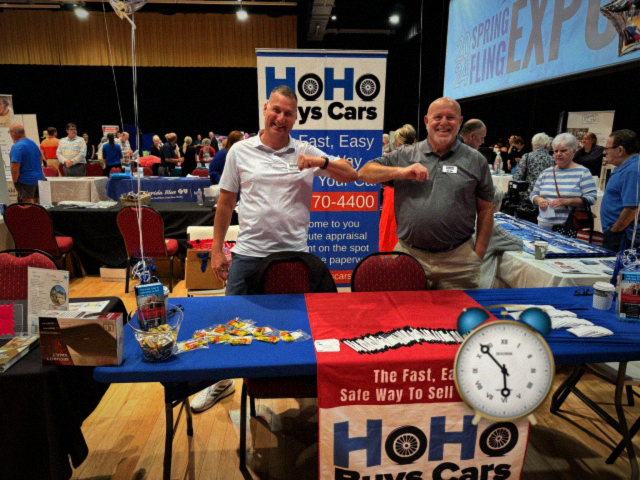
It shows 5.53
